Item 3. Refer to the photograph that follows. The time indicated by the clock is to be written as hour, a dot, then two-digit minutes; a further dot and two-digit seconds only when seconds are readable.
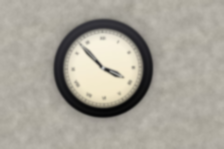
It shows 3.53
